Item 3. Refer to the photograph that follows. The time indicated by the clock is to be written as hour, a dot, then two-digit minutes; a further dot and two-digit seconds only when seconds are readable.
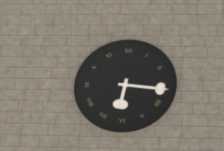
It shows 6.16
